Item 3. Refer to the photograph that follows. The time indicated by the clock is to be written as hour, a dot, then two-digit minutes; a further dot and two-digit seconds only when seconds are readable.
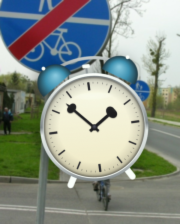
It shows 1.53
